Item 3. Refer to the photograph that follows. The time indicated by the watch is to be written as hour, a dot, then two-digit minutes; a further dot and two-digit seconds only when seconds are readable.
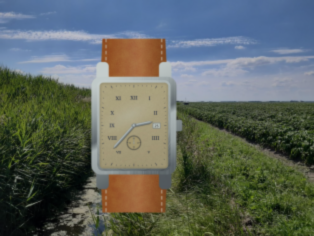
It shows 2.37
